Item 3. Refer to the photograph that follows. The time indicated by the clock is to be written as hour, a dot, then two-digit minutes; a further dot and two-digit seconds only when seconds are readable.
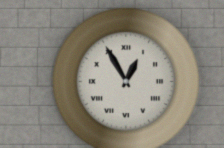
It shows 12.55
